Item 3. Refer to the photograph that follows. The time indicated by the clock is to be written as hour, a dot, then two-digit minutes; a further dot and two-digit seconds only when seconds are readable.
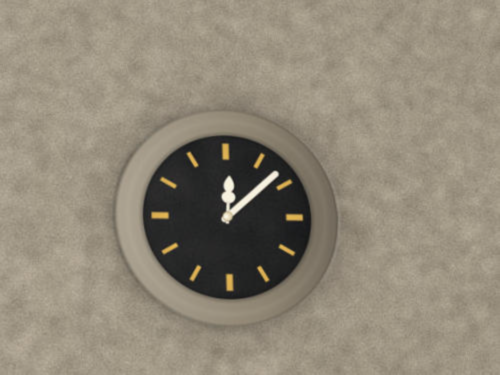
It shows 12.08
